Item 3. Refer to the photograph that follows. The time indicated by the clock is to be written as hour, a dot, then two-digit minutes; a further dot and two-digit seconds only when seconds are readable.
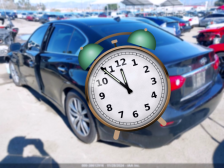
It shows 11.54
